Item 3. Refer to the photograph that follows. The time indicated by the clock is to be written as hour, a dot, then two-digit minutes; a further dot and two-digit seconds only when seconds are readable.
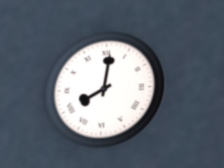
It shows 8.01
